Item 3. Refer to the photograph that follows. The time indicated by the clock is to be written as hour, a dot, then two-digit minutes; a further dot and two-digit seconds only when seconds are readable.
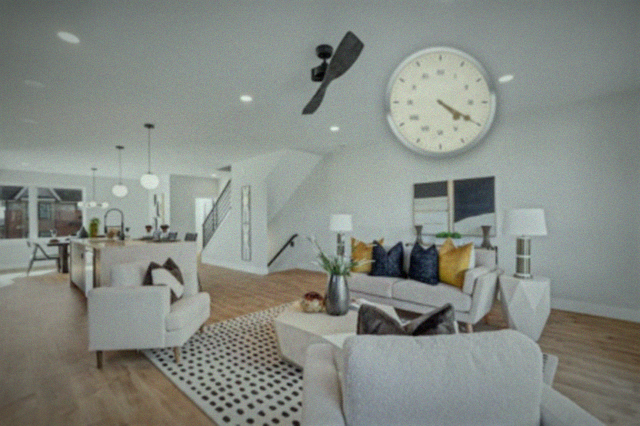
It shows 4.20
